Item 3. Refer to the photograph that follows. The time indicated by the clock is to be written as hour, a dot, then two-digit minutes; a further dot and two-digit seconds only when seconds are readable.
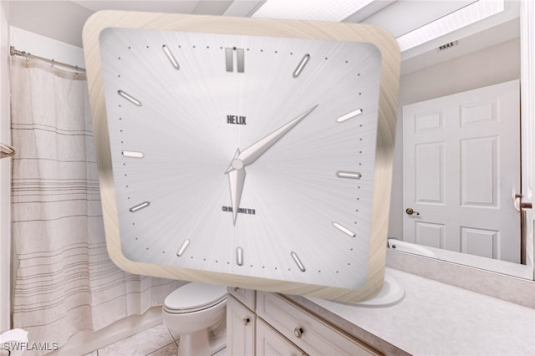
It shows 6.08
